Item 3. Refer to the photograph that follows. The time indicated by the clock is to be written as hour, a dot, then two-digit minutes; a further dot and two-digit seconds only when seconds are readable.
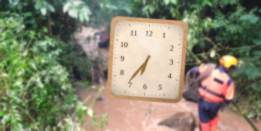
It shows 6.36
